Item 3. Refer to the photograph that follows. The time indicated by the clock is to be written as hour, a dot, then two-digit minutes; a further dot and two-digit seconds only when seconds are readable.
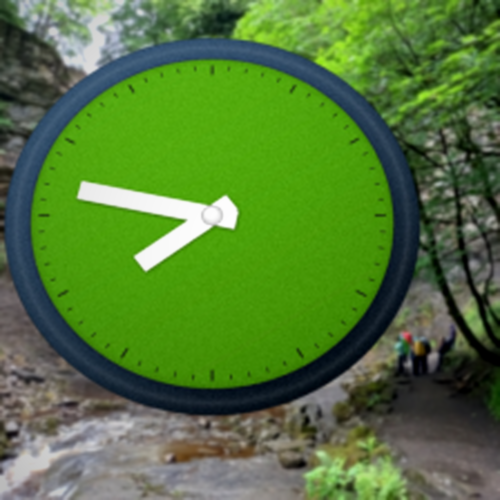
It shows 7.47
